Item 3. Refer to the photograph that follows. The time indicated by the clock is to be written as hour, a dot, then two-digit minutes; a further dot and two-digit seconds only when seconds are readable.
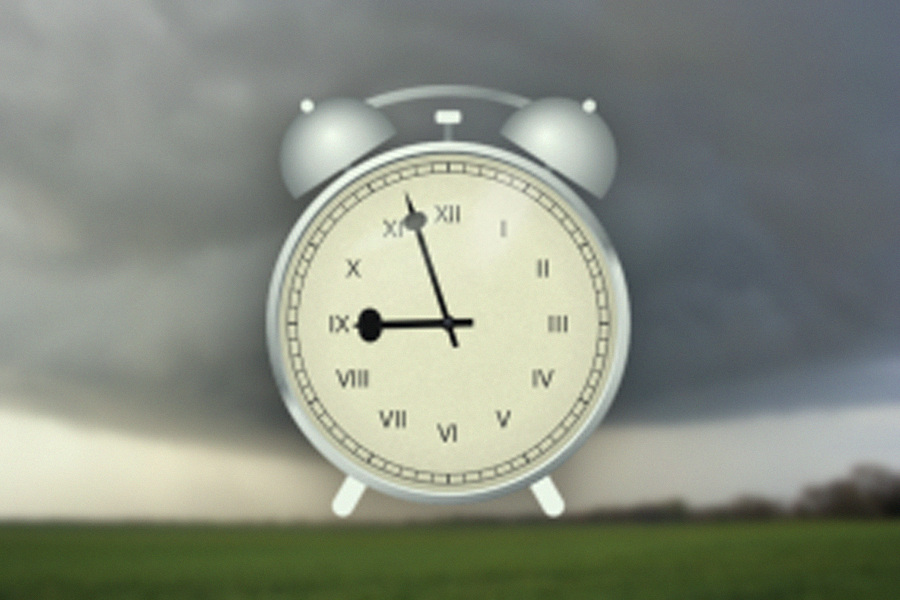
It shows 8.57
